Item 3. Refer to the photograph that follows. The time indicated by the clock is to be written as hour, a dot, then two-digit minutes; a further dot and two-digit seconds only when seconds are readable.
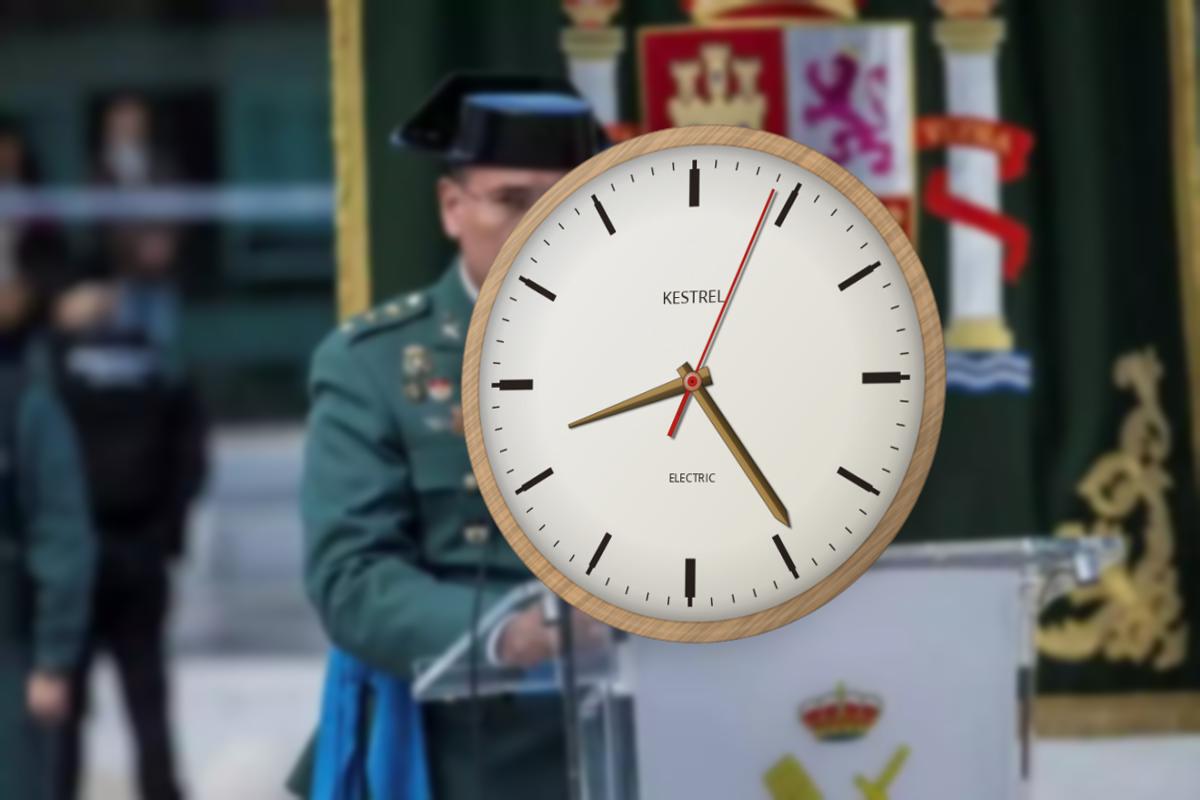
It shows 8.24.04
